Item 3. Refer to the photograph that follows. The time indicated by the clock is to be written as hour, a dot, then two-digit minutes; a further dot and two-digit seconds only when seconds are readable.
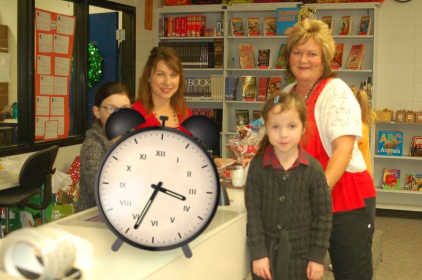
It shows 3.34
